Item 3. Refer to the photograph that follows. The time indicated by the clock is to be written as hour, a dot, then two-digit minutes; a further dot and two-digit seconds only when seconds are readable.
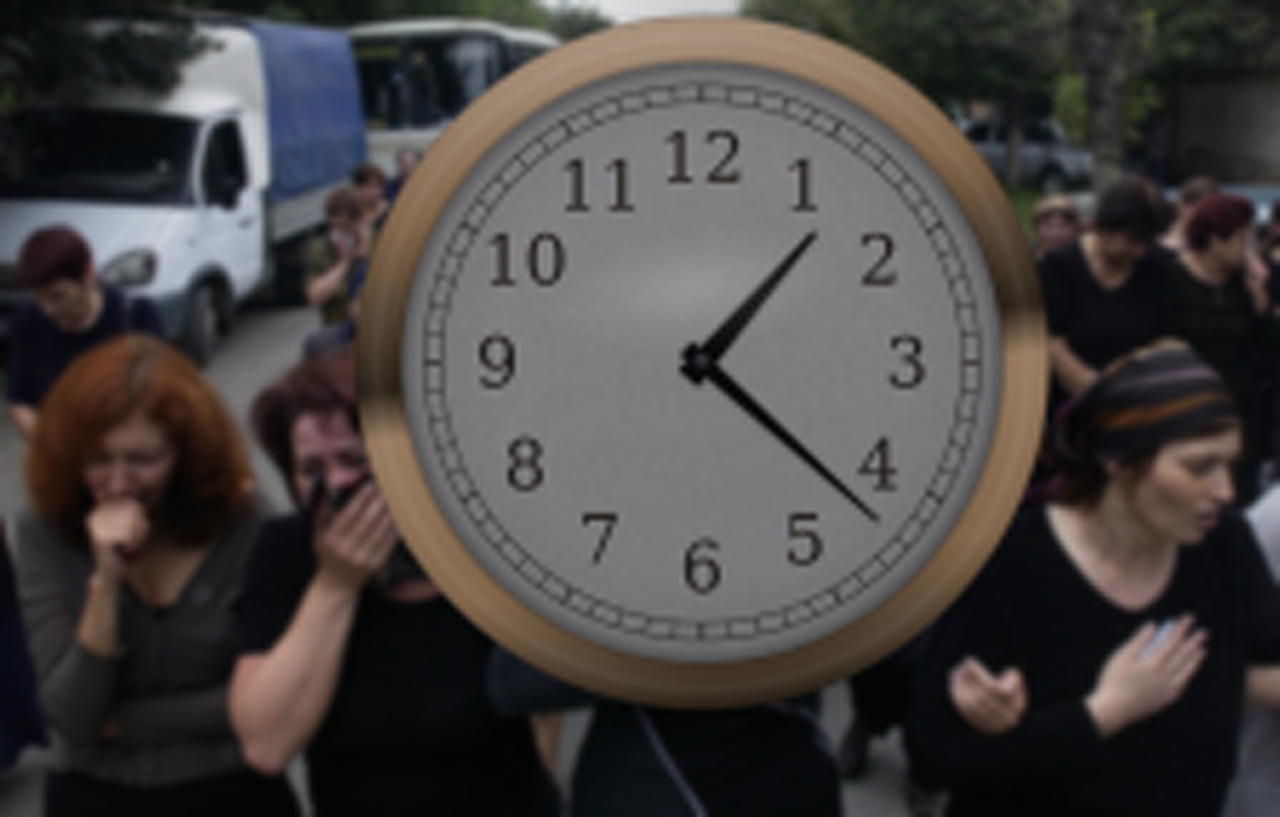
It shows 1.22
